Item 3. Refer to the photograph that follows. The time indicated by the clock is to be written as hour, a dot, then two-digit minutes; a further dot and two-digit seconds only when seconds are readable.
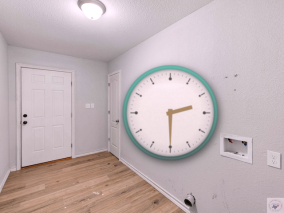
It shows 2.30
